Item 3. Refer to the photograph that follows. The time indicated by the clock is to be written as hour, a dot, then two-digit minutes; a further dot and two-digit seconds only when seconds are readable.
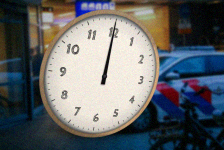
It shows 12.00
